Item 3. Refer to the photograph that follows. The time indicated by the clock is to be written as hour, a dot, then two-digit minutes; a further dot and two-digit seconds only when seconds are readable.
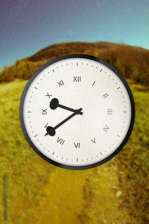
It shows 9.39
